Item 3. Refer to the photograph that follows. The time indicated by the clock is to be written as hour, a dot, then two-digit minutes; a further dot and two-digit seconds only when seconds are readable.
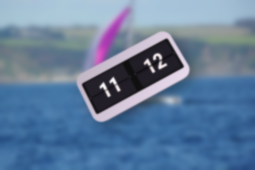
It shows 11.12
